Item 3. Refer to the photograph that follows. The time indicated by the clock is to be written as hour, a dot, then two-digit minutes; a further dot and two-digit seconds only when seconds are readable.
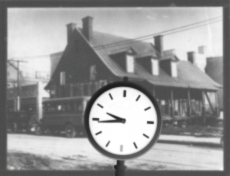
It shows 9.44
